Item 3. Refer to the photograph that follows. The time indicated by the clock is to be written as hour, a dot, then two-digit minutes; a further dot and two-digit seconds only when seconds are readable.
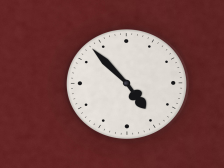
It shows 4.53
